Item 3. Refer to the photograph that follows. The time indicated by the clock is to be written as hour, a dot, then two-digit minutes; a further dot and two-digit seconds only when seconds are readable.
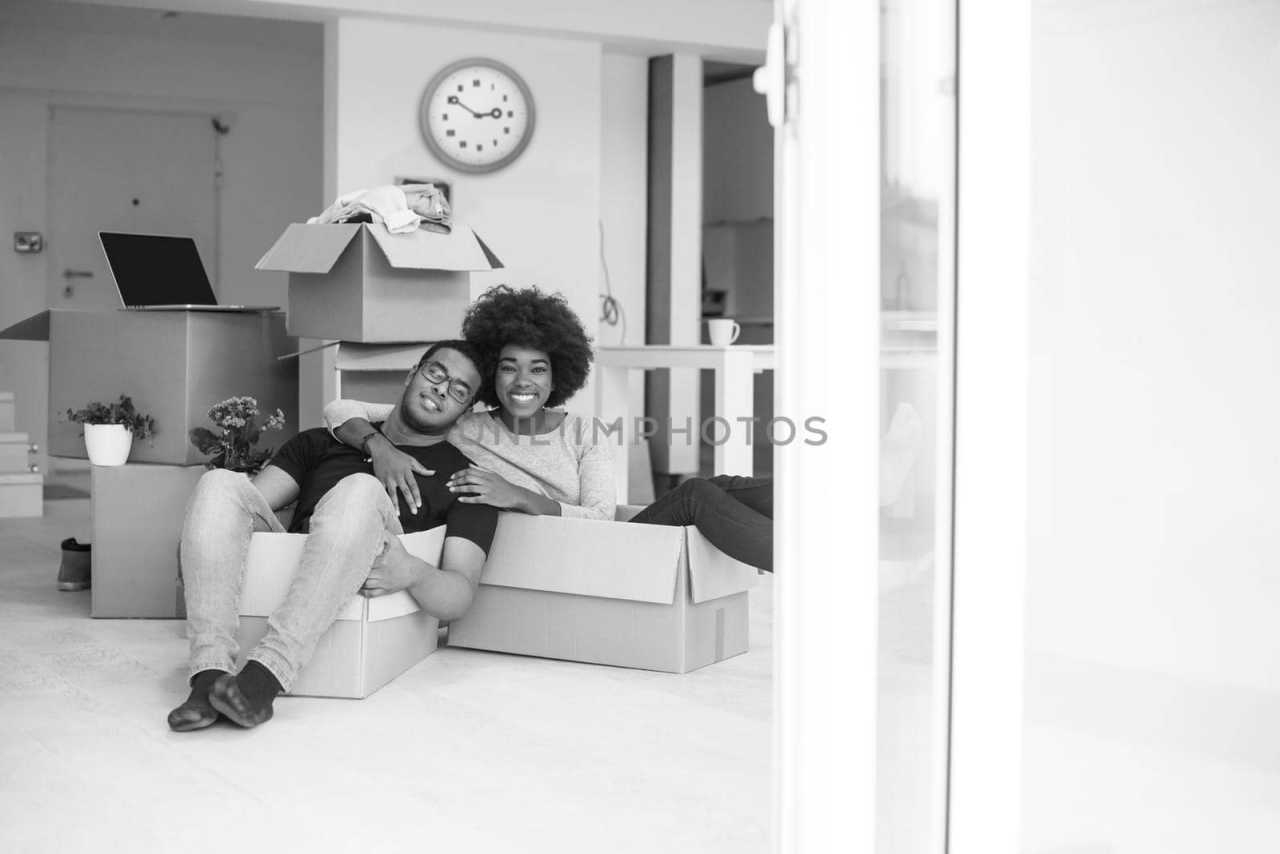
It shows 2.51
